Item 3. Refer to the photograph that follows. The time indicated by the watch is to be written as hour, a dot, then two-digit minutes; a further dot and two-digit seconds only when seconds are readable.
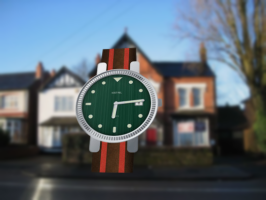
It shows 6.14
